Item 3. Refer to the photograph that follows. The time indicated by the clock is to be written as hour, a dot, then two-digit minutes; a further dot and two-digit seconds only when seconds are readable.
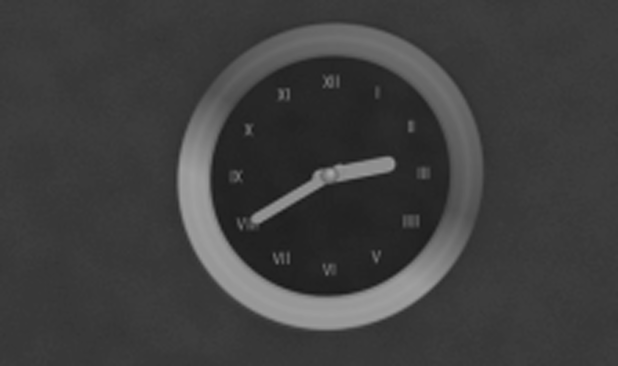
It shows 2.40
